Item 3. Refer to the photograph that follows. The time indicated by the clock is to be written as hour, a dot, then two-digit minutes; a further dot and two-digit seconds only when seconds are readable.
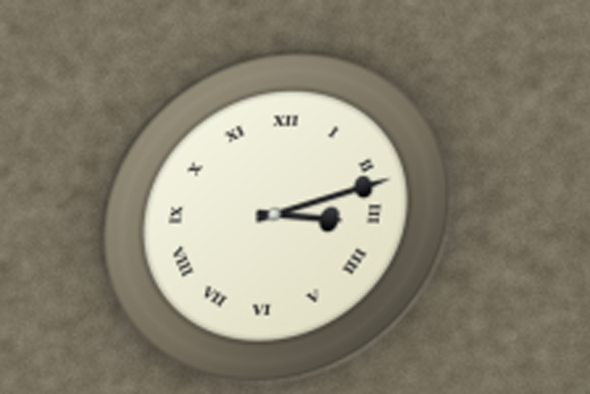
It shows 3.12
